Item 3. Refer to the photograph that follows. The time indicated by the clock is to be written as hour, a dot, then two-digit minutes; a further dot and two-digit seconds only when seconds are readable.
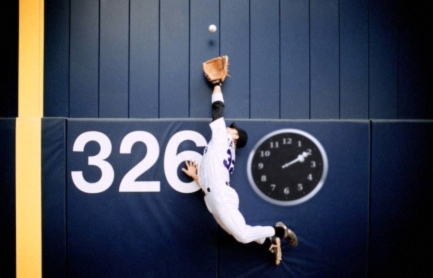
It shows 2.10
